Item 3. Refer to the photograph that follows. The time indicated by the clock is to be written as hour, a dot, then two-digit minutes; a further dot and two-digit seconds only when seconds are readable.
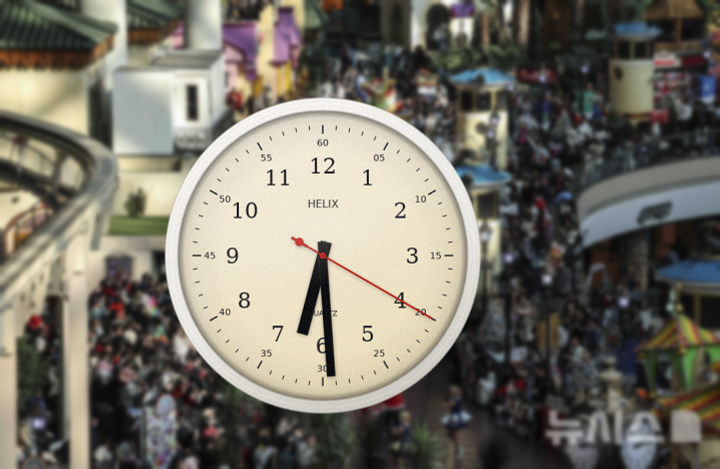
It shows 6.29.20
